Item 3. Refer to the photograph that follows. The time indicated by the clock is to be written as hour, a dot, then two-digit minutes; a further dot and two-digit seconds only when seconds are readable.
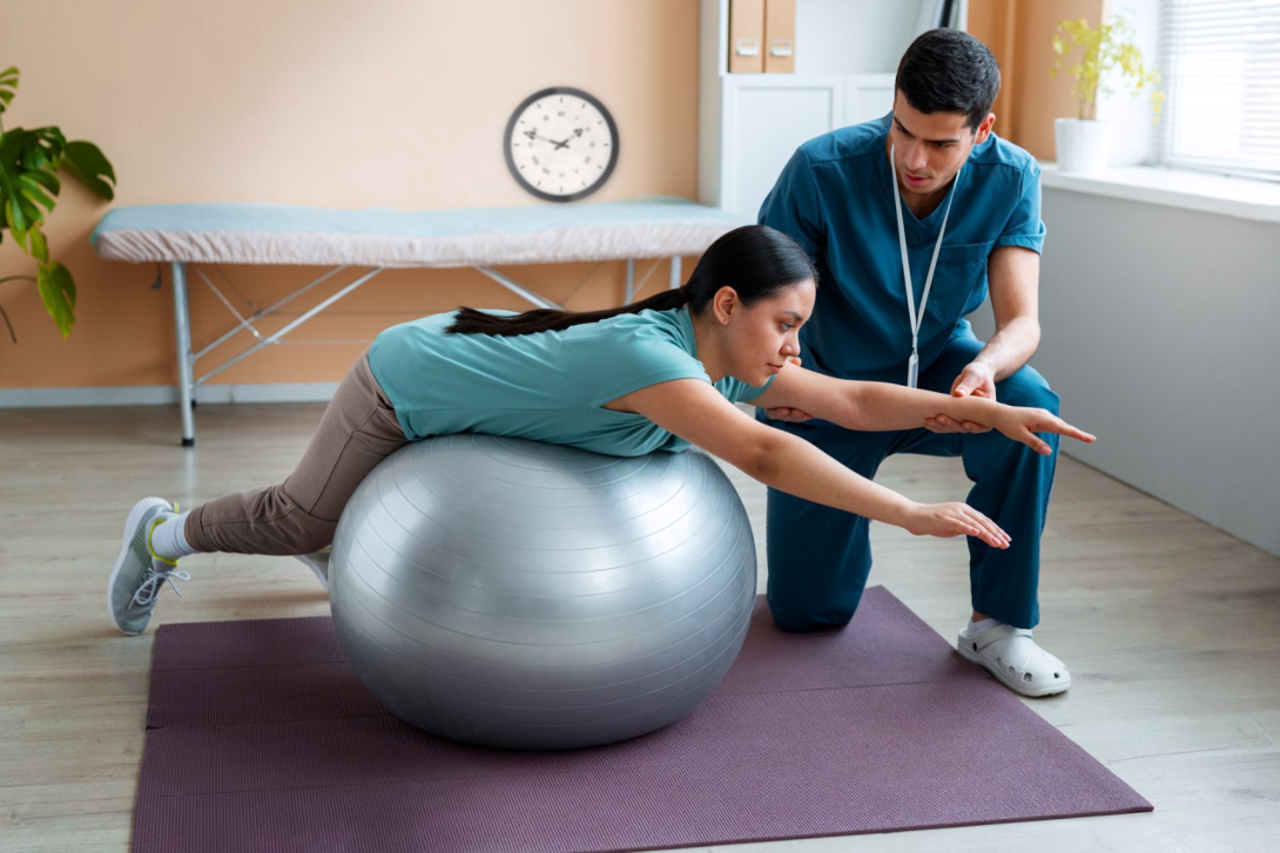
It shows 1.48
